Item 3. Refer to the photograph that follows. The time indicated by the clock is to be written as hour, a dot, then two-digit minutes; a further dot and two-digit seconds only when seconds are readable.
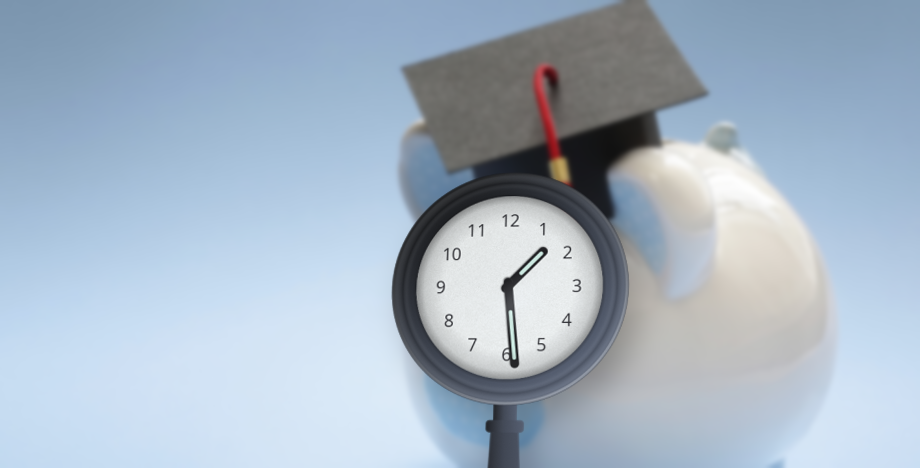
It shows 1.29
